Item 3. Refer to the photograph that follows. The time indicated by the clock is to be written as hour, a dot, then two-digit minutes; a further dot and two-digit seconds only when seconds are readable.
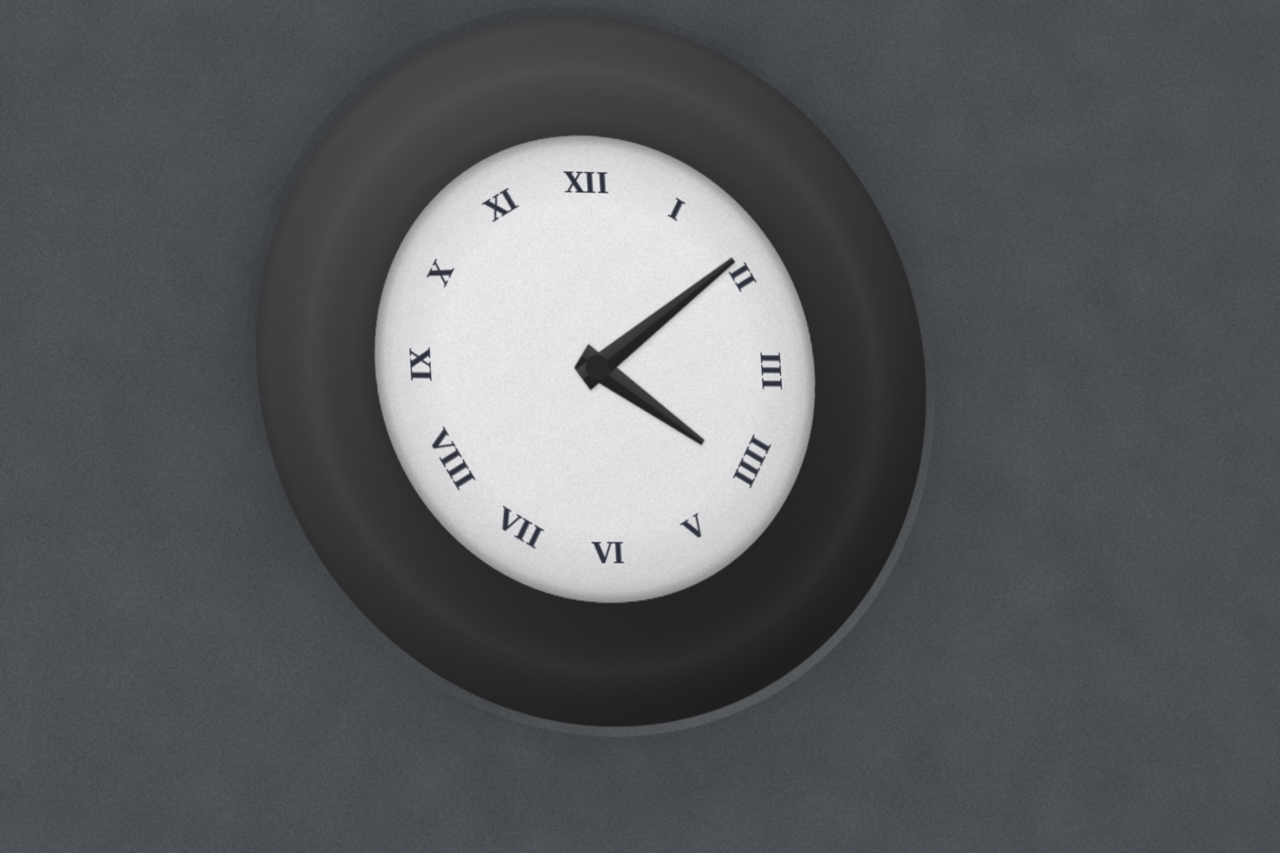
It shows 4.09
